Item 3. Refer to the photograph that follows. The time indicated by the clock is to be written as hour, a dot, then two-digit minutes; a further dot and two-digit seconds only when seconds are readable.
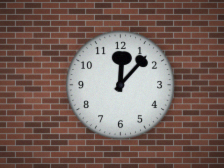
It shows 12.07
